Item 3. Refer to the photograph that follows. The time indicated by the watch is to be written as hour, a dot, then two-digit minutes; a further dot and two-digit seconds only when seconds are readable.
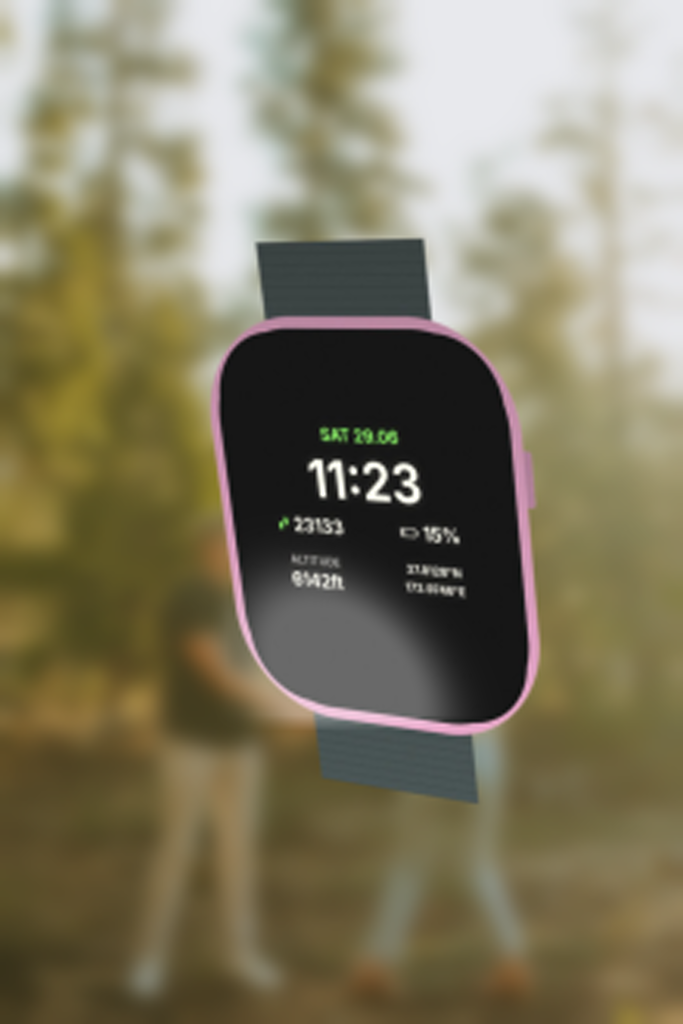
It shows 11.23
